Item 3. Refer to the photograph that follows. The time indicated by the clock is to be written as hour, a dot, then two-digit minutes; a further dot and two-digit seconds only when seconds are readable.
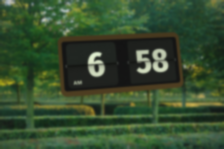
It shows 6.58
